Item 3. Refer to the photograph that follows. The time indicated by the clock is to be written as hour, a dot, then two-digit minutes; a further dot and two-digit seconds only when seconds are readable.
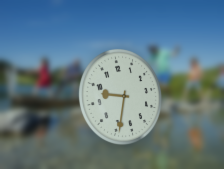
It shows 9.34
